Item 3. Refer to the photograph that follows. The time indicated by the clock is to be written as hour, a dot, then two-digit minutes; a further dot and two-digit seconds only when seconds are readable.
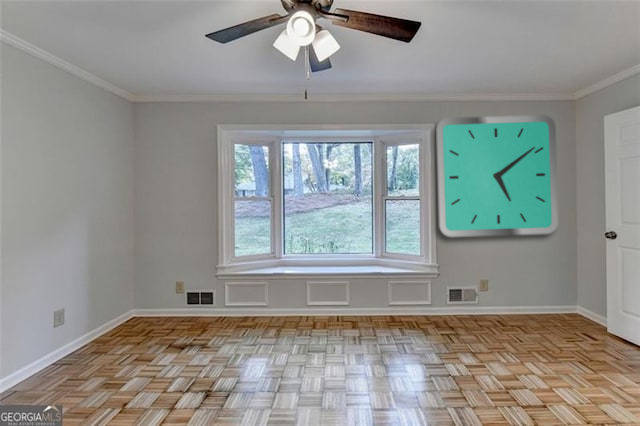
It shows 5.09
